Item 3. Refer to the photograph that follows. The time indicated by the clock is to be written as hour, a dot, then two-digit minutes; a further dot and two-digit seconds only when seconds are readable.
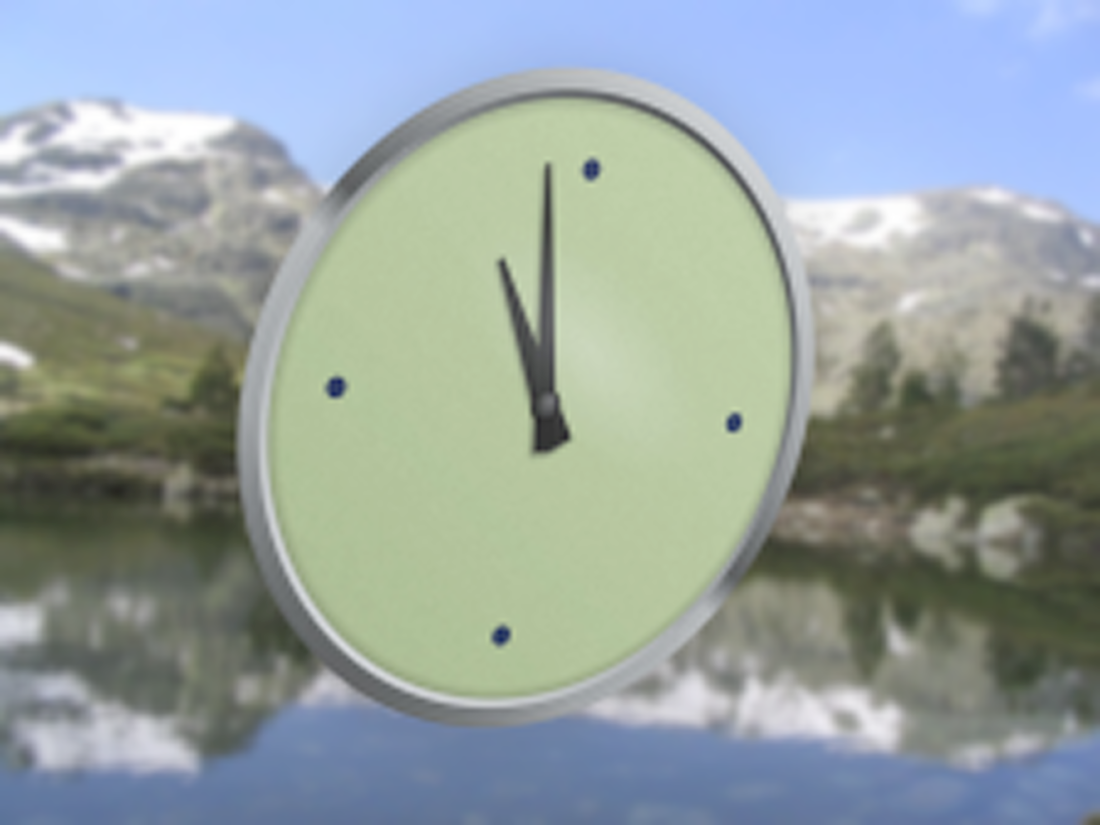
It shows 10.58
